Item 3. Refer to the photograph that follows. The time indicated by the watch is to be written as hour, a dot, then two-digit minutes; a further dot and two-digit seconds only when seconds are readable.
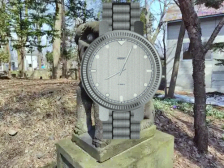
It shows 8.04
